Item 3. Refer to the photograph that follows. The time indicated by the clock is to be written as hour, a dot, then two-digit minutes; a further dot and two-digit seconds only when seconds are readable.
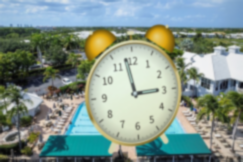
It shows 2.58
